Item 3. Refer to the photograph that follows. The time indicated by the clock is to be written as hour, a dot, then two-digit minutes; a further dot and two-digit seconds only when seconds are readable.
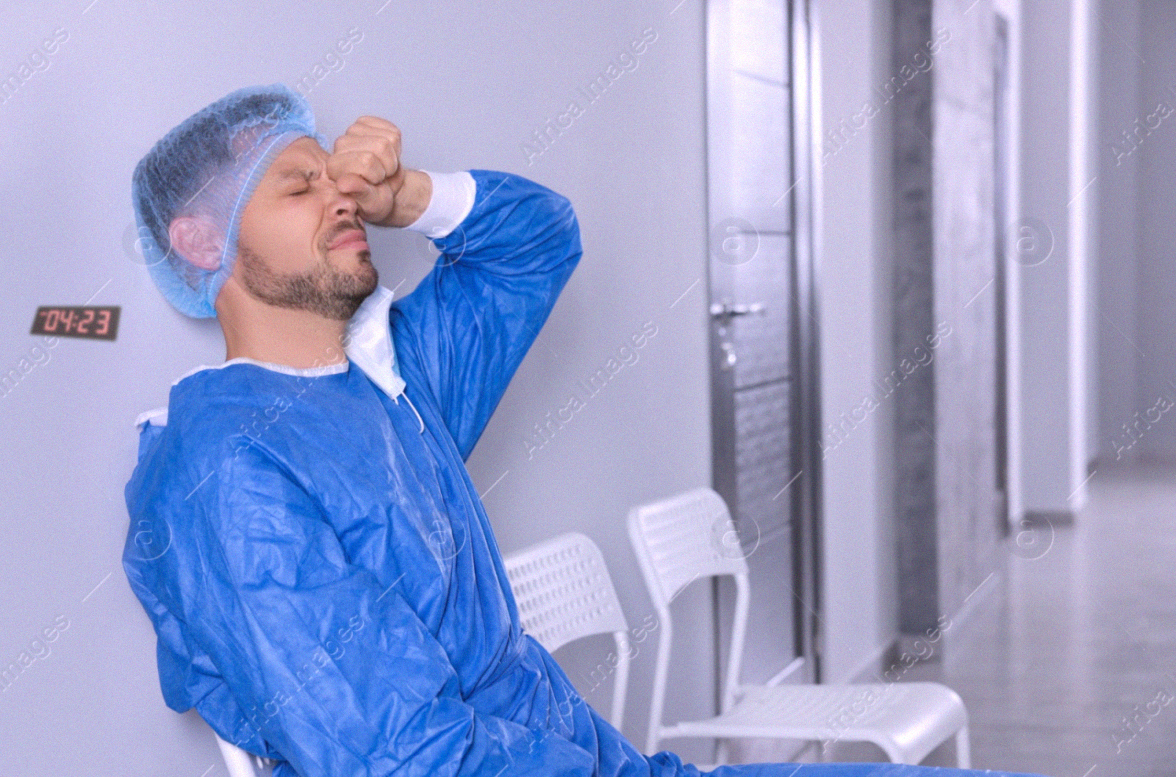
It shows 4.23
